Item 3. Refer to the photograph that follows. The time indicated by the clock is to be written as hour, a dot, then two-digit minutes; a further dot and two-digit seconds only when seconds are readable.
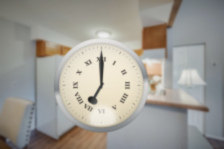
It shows 7.00
